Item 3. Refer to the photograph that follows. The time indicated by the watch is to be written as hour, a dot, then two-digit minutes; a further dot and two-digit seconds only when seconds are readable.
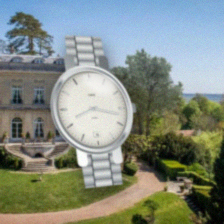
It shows 8.17
